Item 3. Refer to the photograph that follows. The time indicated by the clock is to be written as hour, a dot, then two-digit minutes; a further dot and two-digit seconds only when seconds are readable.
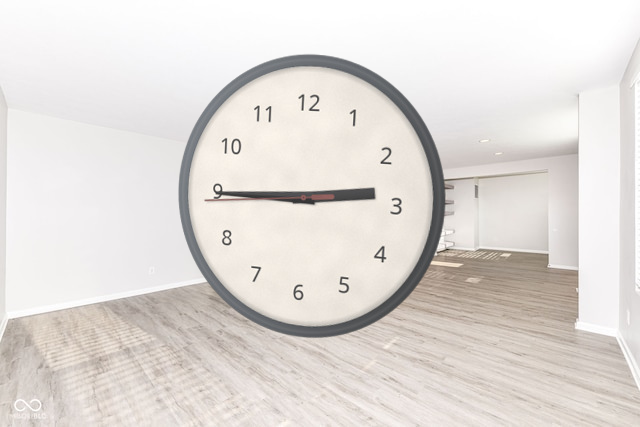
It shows 2.44.44
